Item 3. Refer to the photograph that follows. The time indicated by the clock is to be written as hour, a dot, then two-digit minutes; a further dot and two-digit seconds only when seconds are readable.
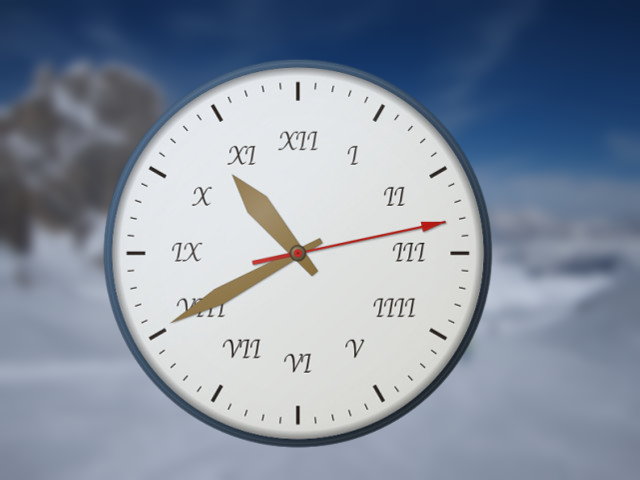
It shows 10.40.13
